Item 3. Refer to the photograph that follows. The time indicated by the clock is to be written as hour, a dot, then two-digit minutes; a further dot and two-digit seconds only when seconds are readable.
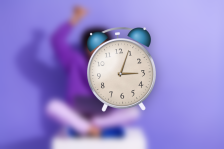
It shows 3.04
